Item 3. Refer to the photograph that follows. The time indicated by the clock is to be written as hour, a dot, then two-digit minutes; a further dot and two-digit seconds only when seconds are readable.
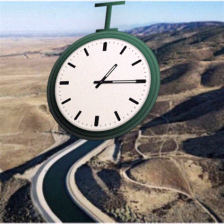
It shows 1.15
